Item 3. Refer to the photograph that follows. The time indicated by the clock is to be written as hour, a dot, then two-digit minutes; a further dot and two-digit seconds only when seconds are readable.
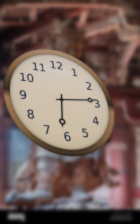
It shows 6.14
